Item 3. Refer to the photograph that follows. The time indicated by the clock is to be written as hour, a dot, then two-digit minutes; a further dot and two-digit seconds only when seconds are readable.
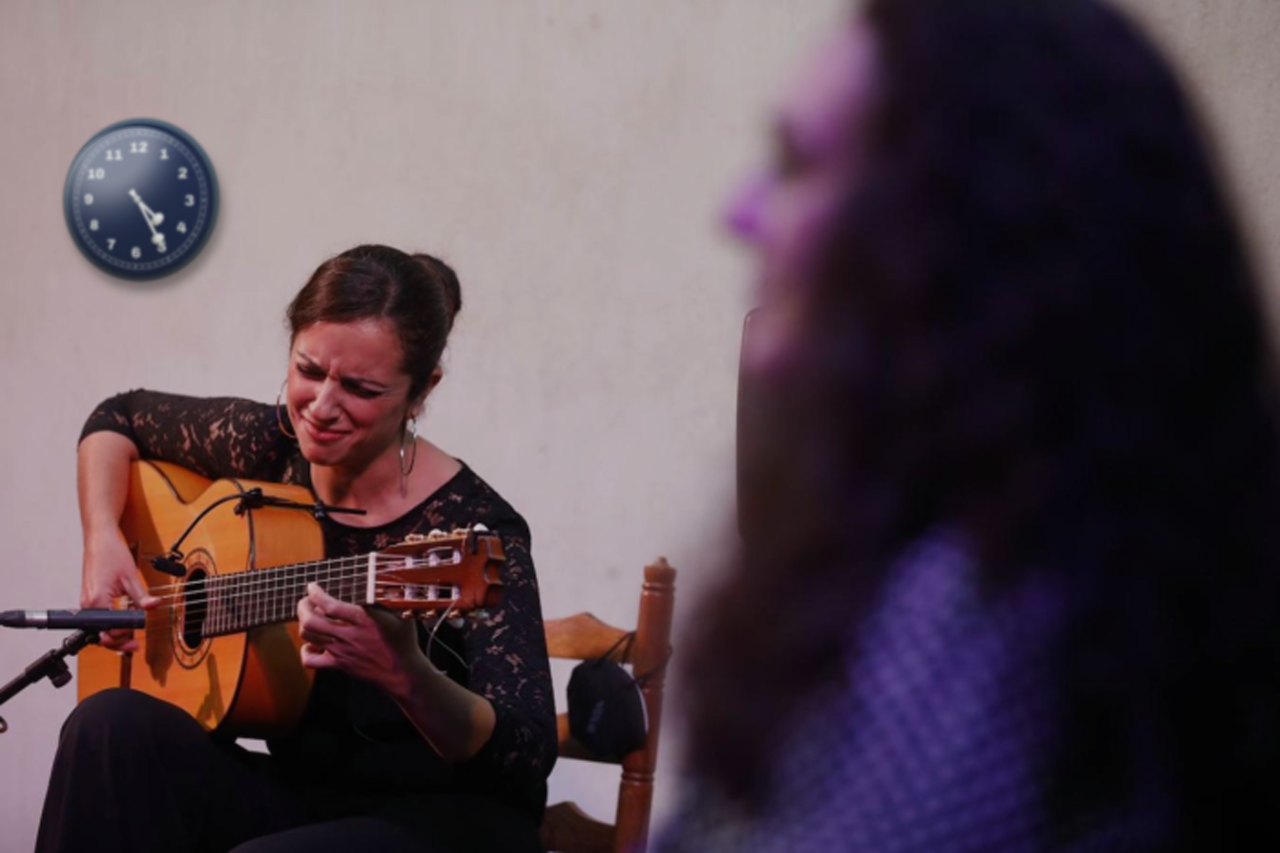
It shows 4.25
